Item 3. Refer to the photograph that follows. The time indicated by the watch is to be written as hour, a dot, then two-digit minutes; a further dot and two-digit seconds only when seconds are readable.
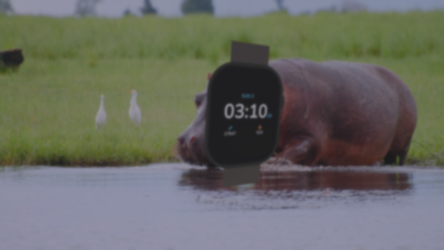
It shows 3.10
